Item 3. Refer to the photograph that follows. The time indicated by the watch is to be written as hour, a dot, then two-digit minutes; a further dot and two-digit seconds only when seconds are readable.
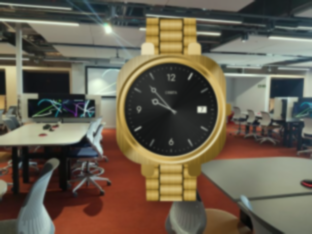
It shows 9.53
